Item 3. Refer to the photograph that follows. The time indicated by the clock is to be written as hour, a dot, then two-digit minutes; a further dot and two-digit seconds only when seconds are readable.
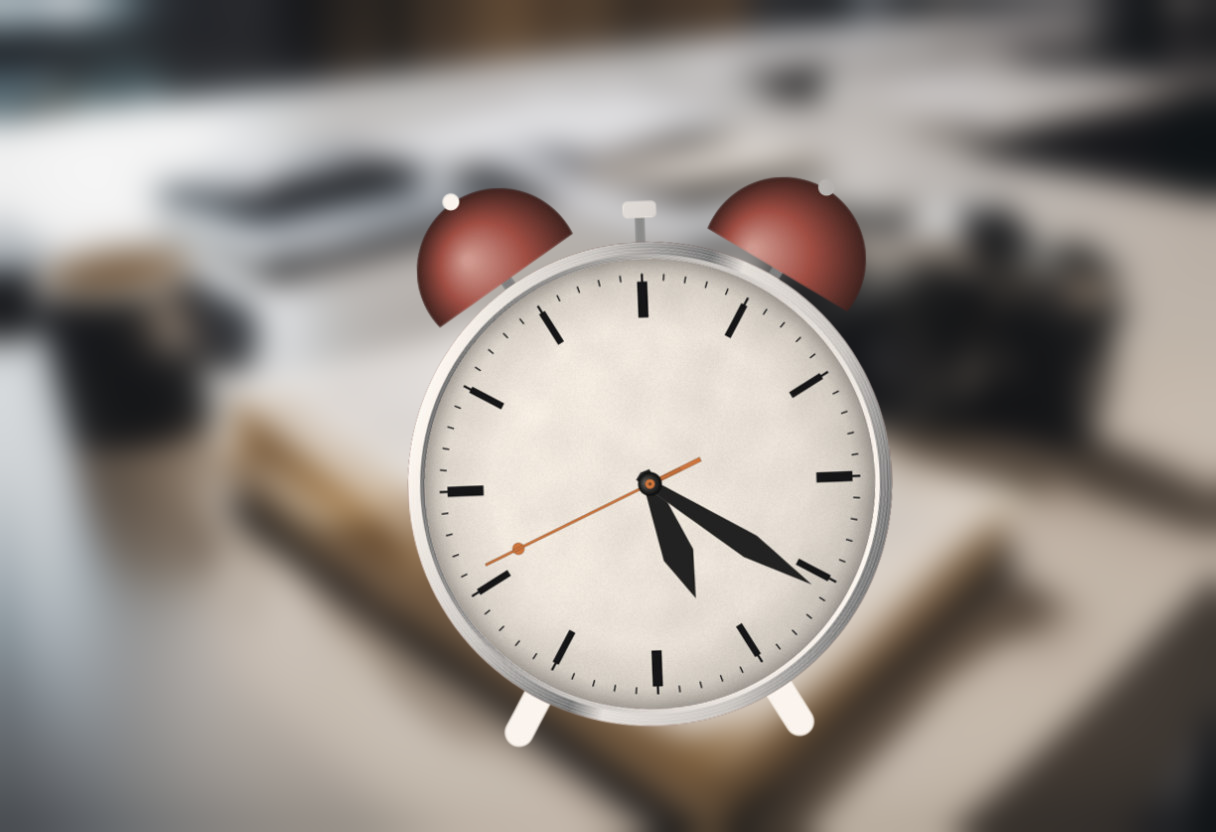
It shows 5.20.41
